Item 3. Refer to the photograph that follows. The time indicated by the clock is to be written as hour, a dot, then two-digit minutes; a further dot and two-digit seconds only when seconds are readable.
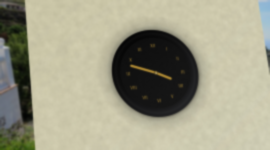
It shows 3.48
